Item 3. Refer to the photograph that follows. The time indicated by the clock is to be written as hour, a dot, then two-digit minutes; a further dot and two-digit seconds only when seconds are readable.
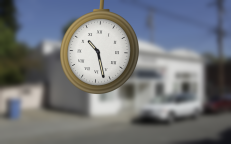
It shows 10.27
